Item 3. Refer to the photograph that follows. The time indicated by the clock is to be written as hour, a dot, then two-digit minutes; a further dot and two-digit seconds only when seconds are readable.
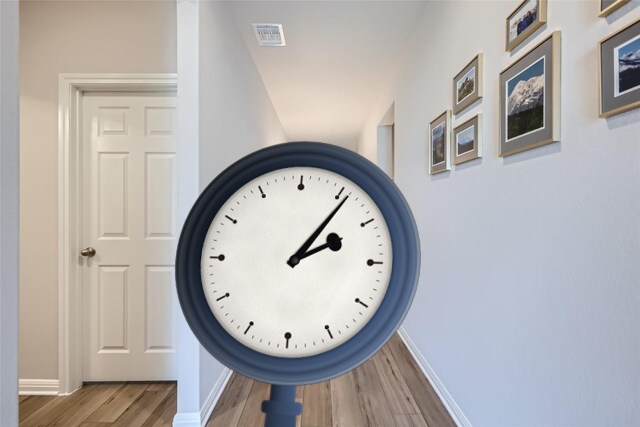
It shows 2.06
